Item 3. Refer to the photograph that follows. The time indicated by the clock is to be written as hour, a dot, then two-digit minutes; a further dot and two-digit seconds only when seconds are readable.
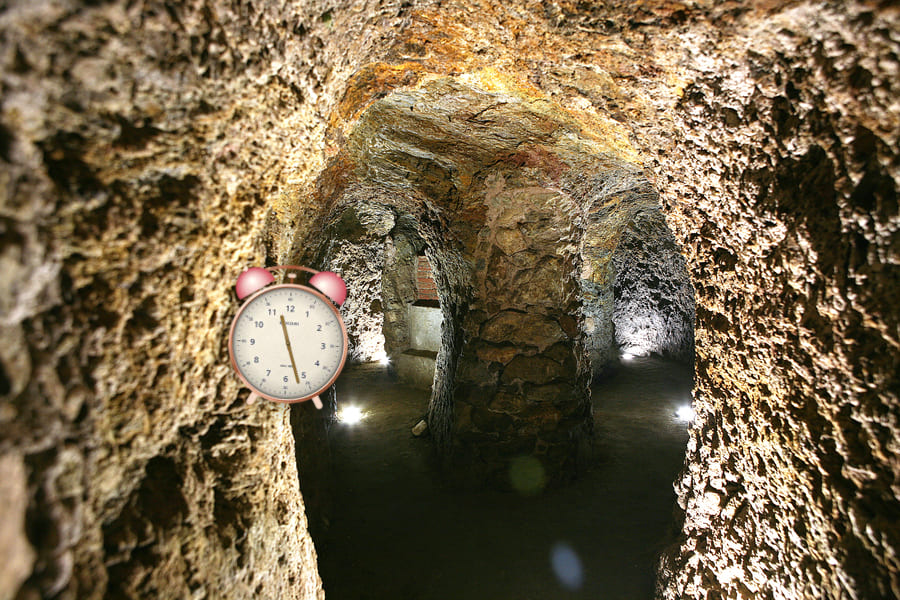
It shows 11.27
